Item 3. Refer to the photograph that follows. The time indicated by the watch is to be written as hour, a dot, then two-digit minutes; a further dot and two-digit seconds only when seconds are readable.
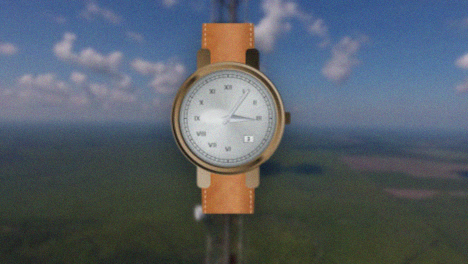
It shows 3.06
